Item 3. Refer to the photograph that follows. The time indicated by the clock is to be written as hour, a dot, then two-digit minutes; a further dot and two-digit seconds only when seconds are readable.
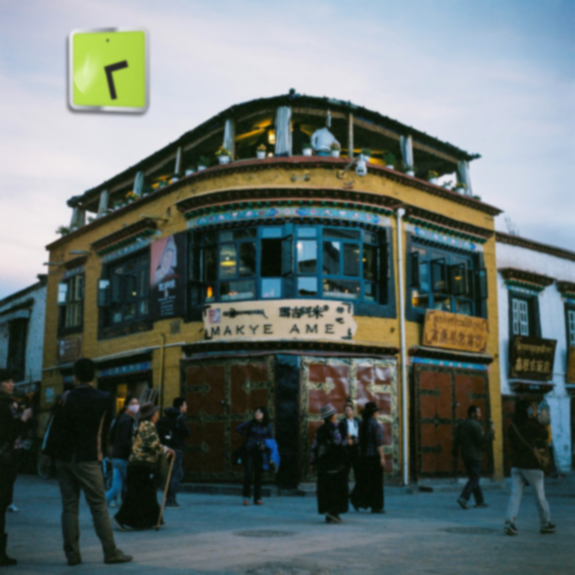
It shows 2.28
